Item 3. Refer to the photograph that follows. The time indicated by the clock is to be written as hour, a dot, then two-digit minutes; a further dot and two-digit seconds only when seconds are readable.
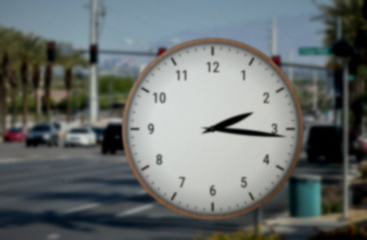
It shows 2.16
